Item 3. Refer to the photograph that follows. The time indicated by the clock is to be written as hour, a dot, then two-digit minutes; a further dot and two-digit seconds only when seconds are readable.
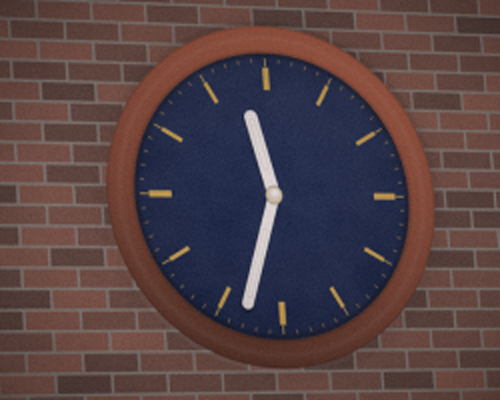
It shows 11.33
